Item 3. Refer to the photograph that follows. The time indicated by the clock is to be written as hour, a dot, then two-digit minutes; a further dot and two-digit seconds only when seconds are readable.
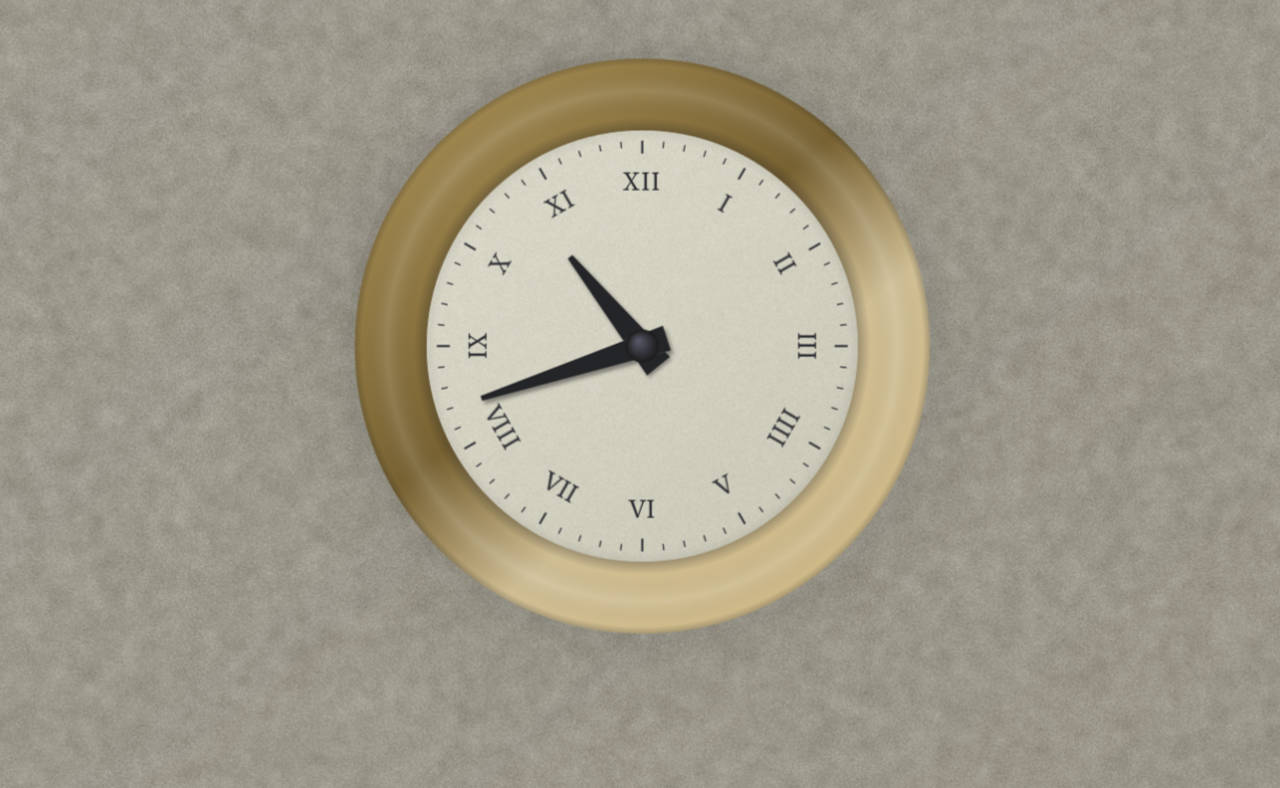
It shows 10.42
